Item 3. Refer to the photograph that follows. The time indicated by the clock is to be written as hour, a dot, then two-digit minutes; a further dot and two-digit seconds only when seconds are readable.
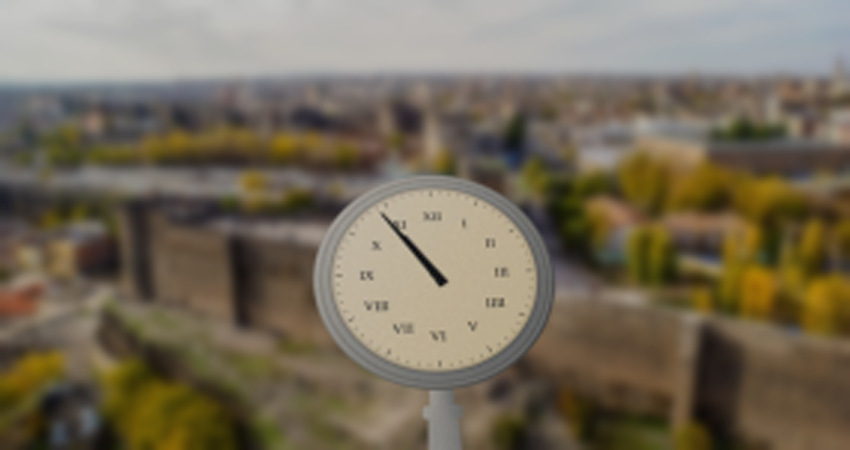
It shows 10.54
